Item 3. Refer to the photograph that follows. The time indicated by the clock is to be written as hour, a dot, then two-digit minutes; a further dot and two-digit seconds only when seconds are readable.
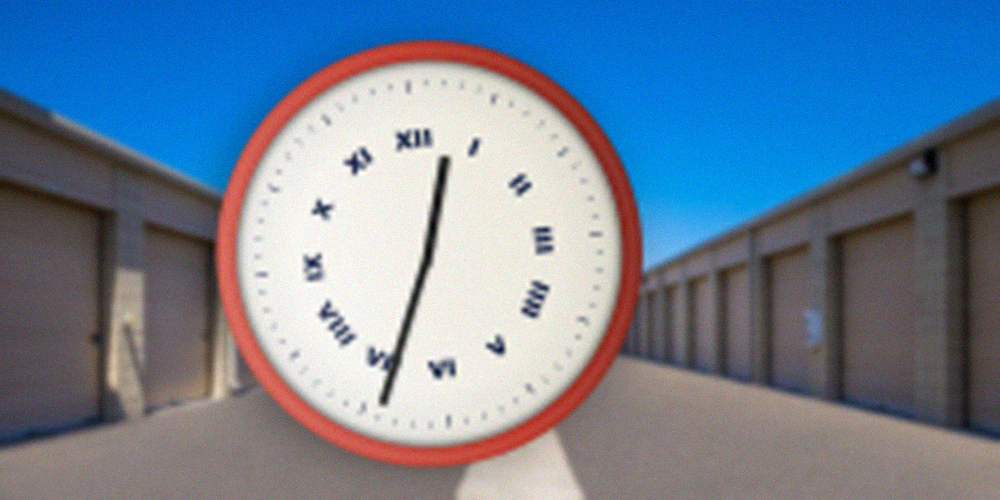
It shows 12.34
